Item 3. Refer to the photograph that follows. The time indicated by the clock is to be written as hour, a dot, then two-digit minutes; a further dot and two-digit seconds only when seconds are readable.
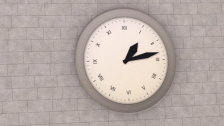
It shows 1.13
